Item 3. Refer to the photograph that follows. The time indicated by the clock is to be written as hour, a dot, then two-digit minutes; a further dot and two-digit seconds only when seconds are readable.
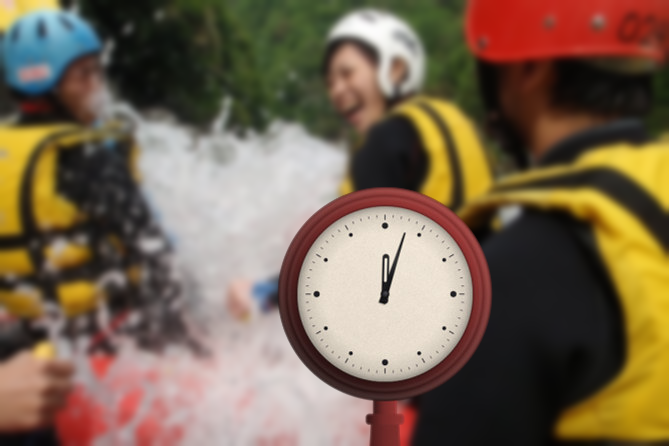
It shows 12.03
